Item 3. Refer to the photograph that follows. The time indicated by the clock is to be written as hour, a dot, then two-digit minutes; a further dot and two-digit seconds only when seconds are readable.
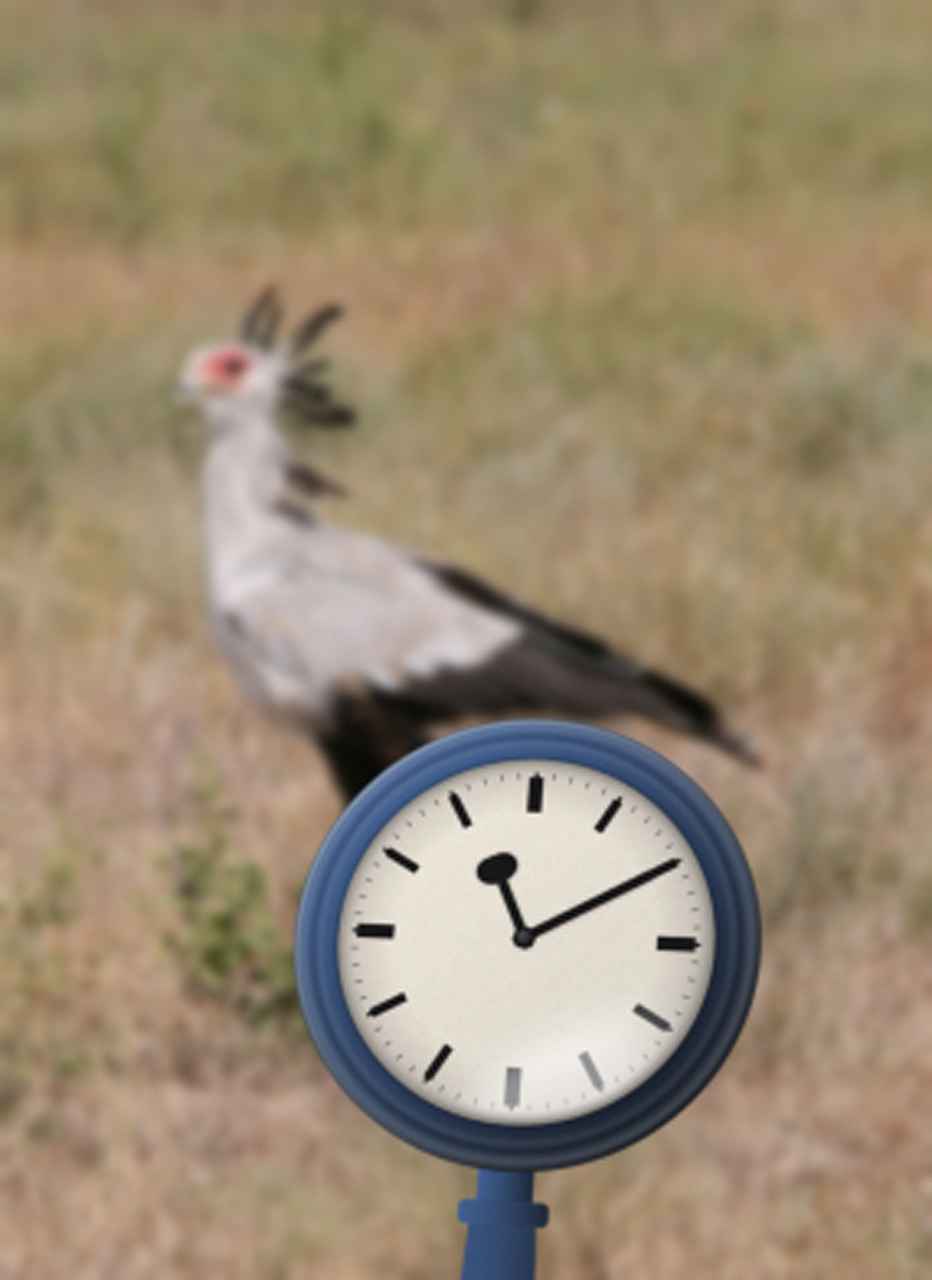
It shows 11.10
